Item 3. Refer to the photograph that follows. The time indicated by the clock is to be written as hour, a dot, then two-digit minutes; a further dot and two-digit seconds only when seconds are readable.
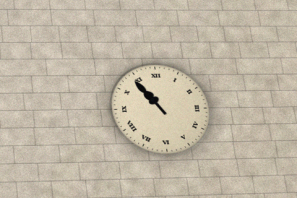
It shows 10.54
